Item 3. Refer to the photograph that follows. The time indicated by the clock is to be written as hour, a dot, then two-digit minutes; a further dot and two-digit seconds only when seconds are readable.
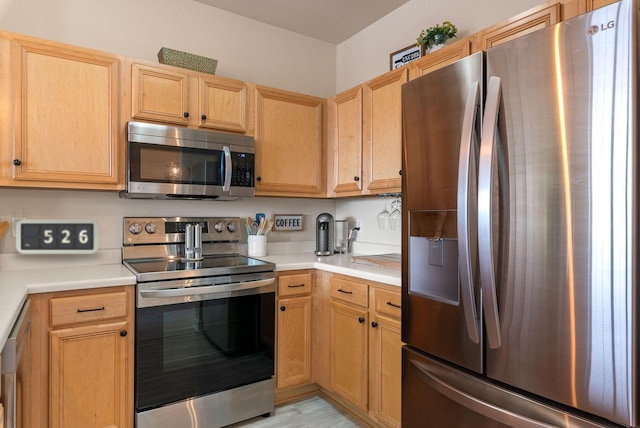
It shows 5.26
